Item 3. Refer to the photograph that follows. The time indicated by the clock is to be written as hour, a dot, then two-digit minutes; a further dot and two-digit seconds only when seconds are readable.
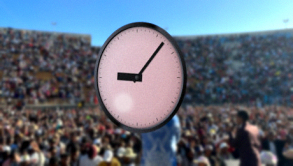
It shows 9.07
